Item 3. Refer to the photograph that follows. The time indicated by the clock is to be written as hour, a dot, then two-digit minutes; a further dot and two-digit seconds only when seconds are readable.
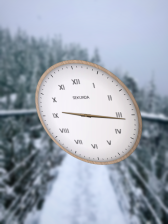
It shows 9.16
